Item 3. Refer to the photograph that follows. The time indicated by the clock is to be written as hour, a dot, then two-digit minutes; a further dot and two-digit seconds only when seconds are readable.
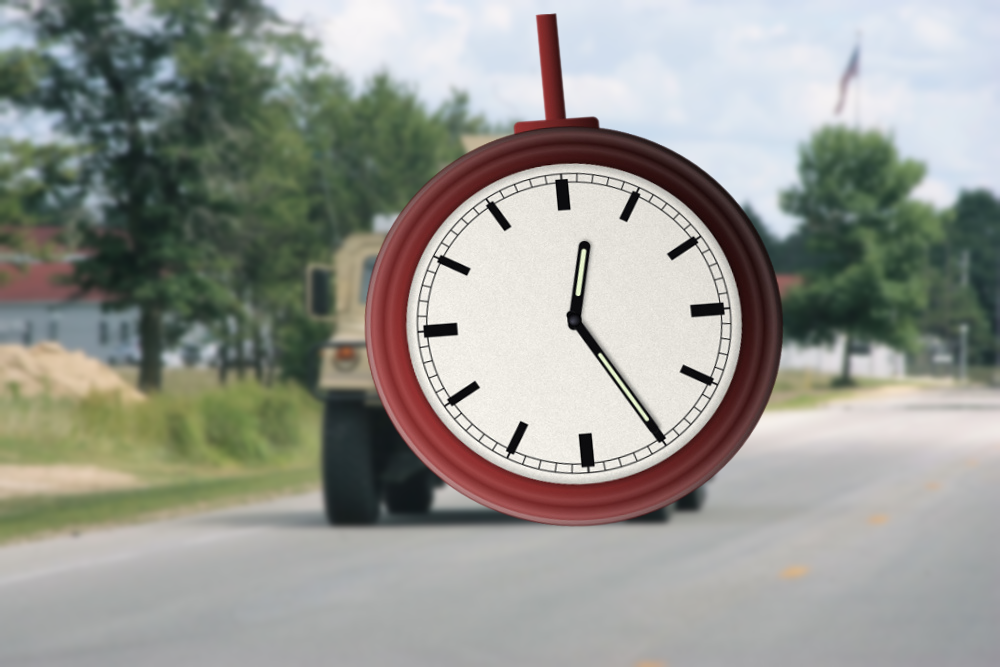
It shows 12.25
